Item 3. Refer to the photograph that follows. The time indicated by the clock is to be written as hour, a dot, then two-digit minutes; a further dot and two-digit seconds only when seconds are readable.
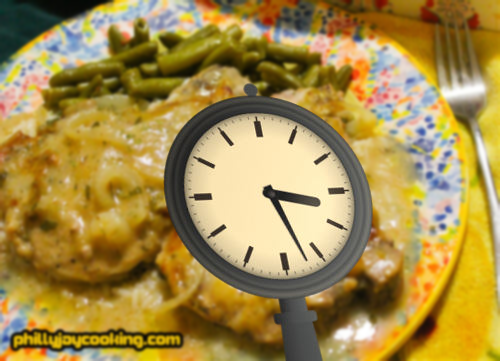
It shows 3.27
